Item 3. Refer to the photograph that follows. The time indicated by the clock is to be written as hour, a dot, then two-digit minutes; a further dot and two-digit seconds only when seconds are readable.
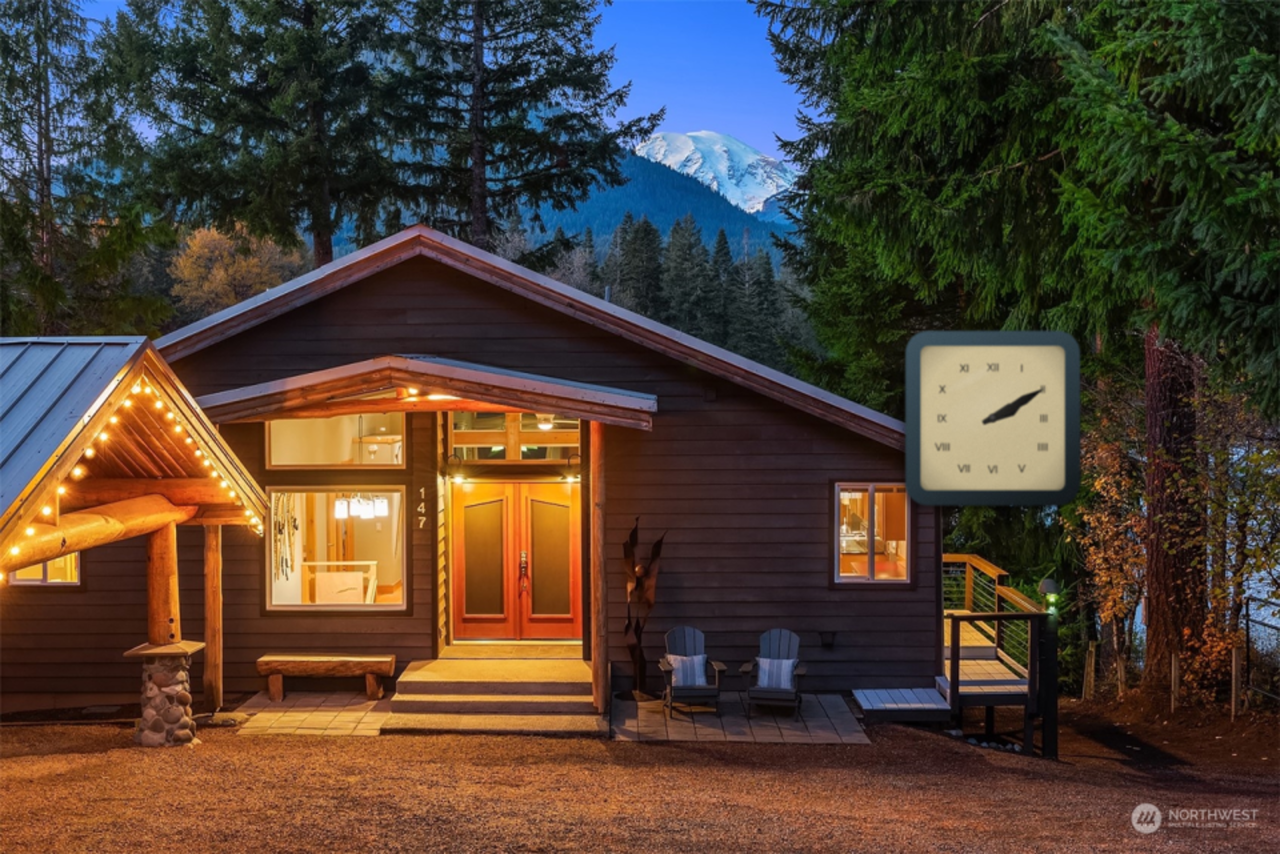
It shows 2.10
